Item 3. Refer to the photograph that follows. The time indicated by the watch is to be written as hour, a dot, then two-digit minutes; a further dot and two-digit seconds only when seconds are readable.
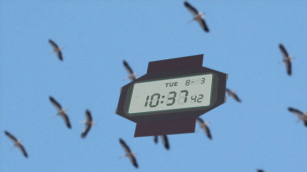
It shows 10.37.42
